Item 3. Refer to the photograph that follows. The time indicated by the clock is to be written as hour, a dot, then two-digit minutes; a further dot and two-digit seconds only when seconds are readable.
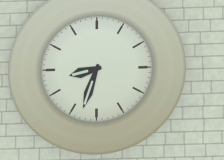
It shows 8.33
